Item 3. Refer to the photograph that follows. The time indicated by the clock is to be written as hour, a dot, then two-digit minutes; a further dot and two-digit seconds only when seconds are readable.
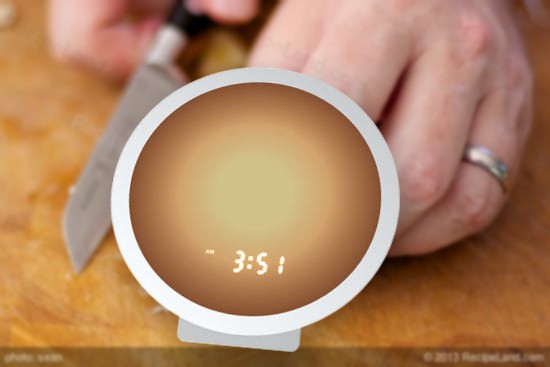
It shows 3.51
